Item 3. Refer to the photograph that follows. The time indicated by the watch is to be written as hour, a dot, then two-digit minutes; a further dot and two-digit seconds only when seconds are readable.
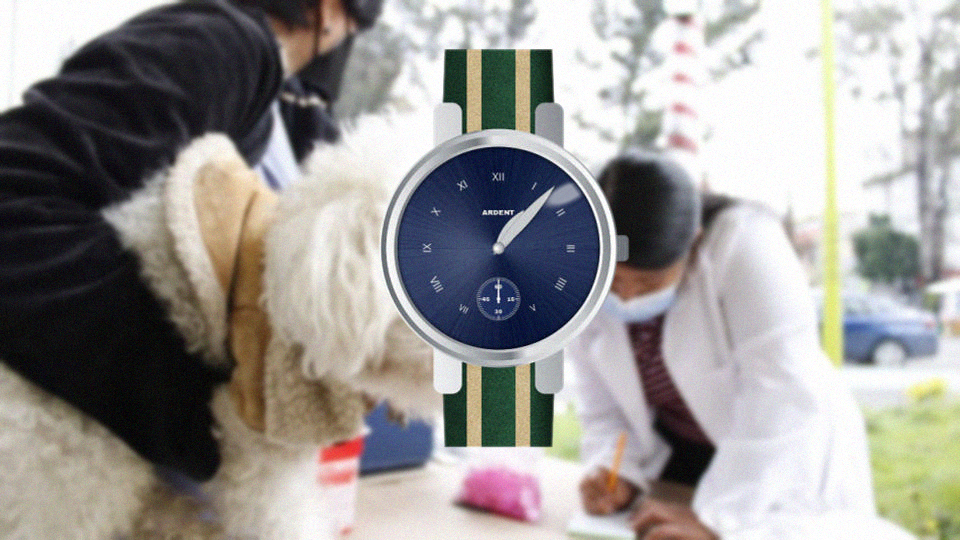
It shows 1.07
